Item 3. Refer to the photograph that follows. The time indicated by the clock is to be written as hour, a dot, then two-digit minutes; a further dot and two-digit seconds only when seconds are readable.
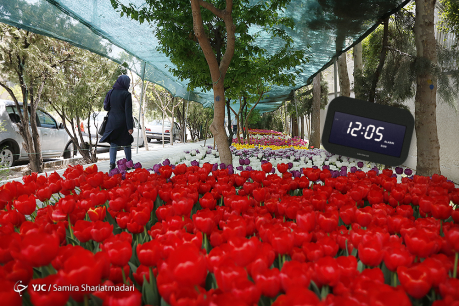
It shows 12.05
